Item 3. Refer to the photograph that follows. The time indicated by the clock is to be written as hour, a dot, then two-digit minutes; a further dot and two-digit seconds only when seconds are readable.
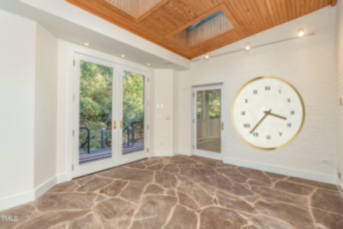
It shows 3.37
